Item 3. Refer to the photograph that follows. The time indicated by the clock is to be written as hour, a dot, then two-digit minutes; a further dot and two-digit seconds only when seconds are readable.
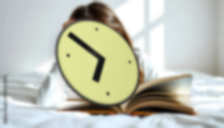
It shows 6.51
